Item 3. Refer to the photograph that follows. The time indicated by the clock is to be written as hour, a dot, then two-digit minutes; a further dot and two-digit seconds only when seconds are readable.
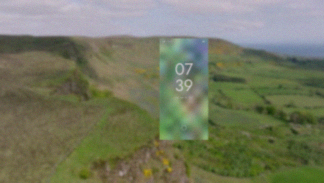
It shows 7.39
